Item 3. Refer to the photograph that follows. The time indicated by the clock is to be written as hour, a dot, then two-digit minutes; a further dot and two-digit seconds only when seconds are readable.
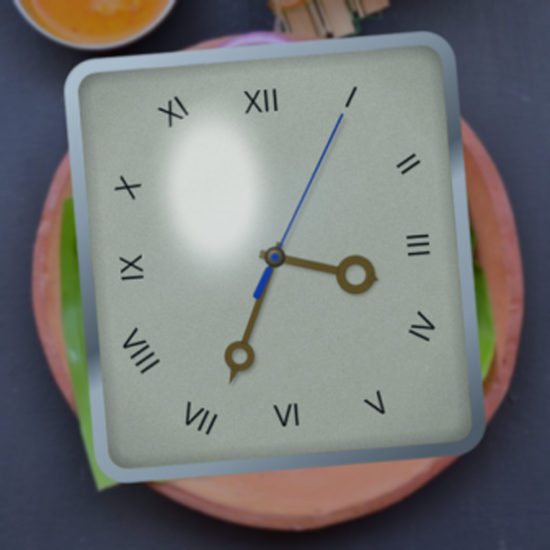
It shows 3.34.05
